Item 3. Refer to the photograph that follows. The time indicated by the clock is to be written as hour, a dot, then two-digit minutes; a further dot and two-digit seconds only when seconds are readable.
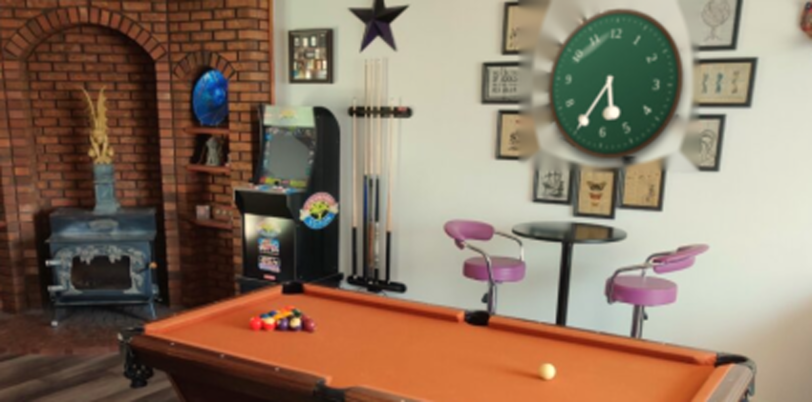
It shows 5.35
